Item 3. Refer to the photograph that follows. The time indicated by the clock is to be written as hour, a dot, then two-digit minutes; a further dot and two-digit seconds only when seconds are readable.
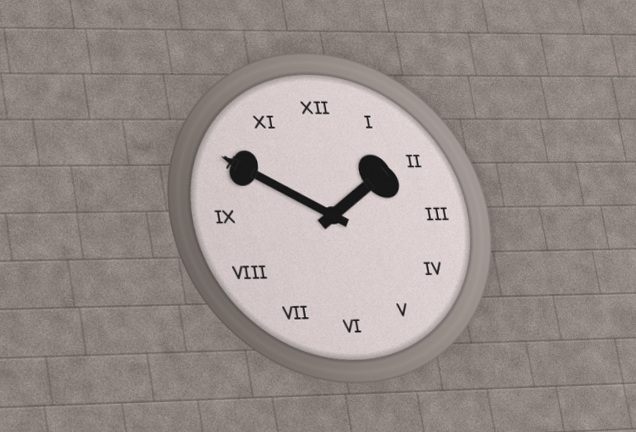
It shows 1.50
